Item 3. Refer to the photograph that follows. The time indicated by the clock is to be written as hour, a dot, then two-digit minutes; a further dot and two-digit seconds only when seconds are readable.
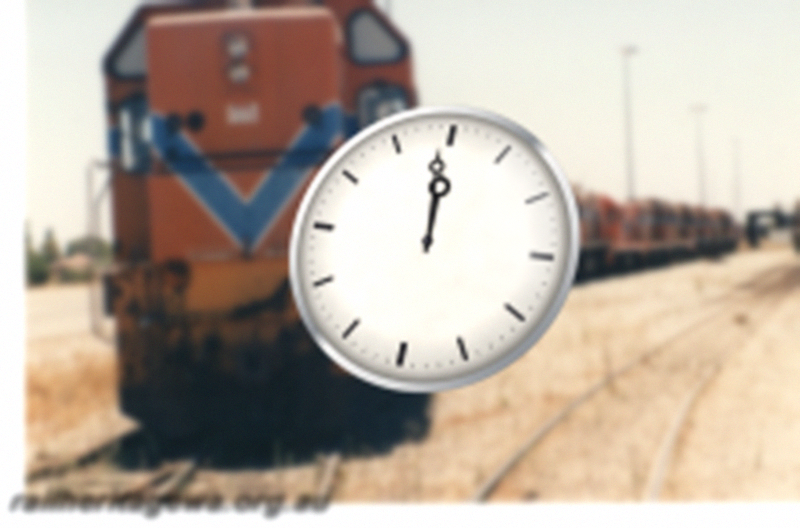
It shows 11.59
